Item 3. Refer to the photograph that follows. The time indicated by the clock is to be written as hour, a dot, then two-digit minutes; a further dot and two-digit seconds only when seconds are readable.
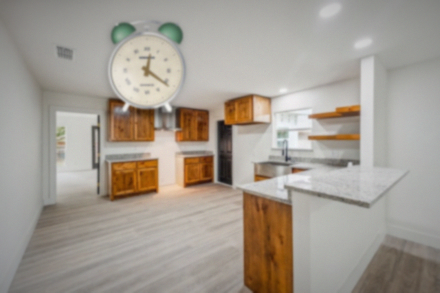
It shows 12.21
